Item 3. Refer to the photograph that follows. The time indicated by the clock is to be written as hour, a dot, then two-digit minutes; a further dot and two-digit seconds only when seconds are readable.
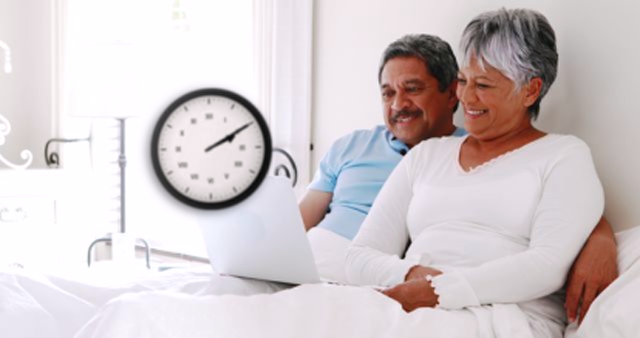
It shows 2.10
